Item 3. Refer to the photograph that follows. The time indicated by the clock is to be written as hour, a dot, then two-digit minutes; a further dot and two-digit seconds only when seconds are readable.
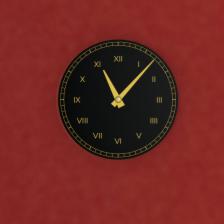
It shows 11.07
